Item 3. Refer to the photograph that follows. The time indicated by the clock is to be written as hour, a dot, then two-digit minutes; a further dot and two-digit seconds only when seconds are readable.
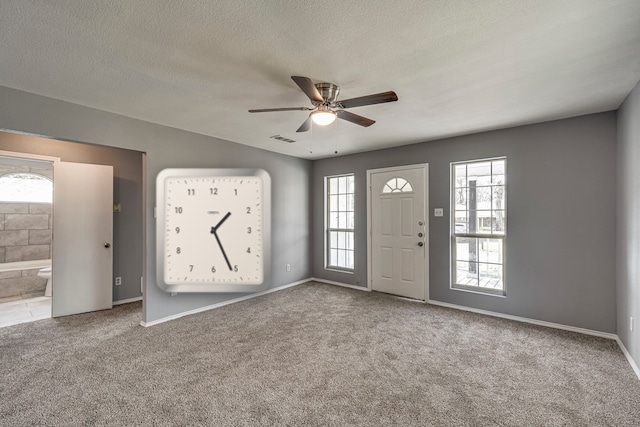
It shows 1.26
